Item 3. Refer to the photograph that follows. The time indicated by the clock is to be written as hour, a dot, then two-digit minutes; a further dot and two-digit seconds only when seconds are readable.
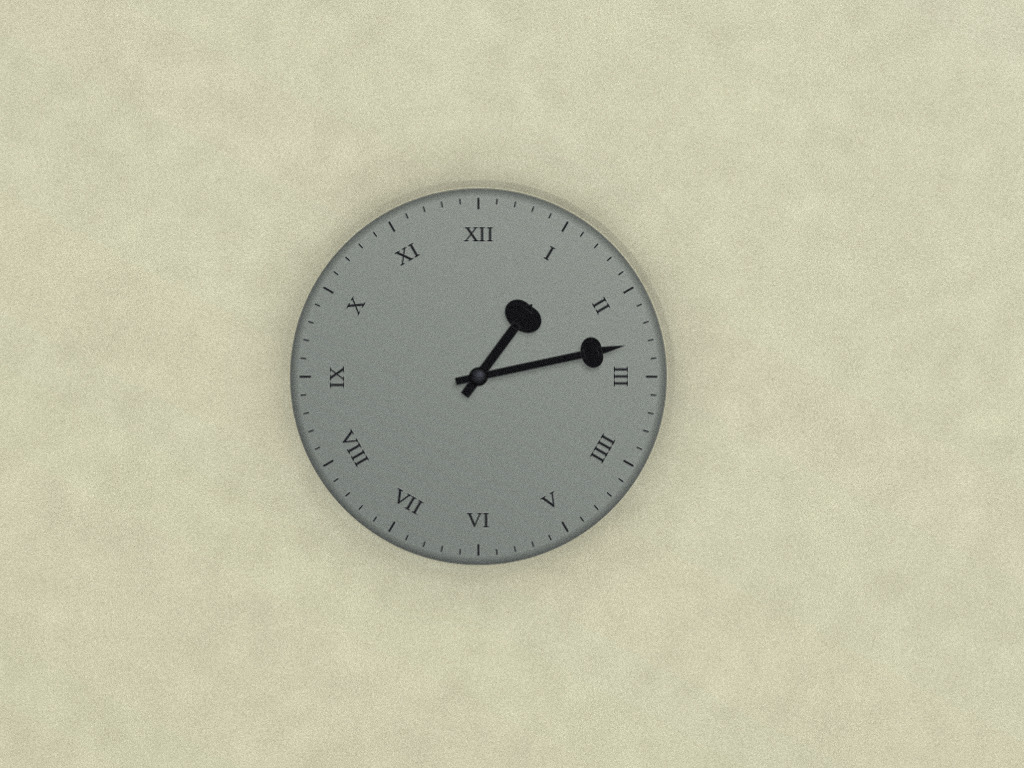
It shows 1.13
